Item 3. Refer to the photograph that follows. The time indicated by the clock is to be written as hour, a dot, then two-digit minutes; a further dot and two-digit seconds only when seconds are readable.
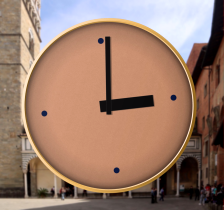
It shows 3.01
